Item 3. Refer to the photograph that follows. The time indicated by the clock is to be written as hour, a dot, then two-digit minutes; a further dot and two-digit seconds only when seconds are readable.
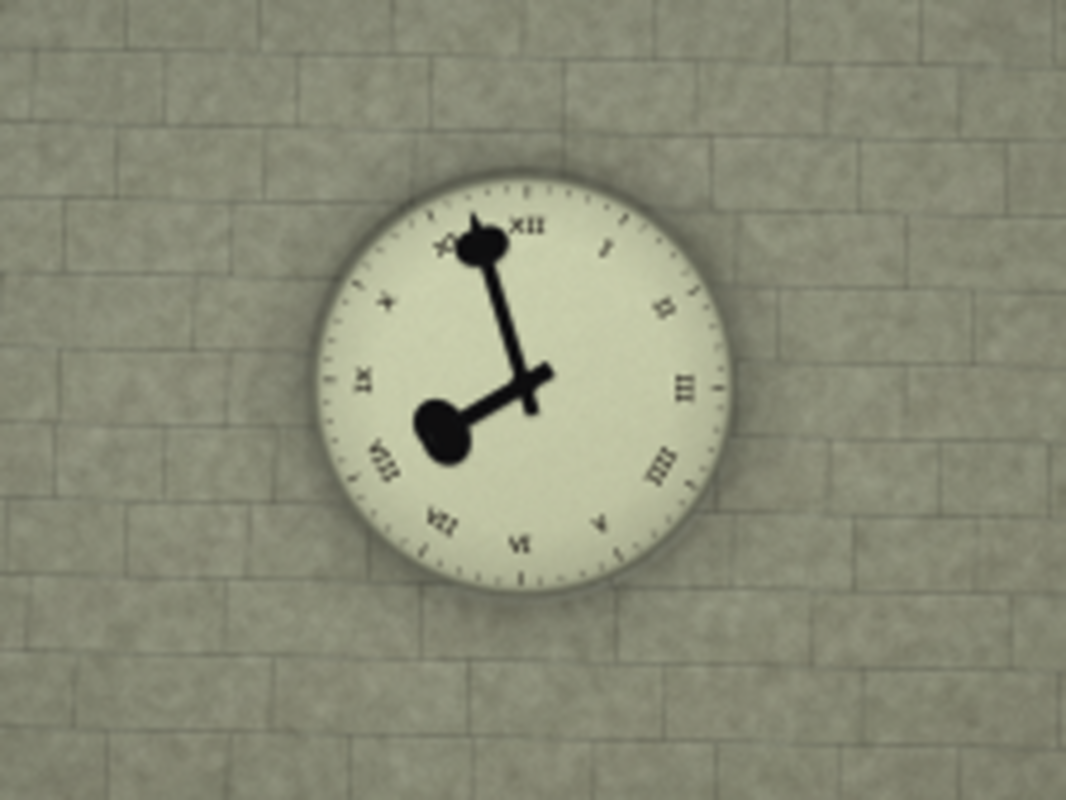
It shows 7.57
